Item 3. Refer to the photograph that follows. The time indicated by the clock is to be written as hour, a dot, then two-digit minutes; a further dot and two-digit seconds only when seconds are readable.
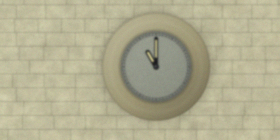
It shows 11.00
